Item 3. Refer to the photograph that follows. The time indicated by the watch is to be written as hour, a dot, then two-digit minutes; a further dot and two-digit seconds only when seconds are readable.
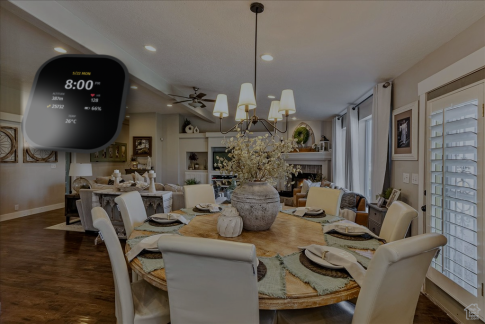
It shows 8.00
